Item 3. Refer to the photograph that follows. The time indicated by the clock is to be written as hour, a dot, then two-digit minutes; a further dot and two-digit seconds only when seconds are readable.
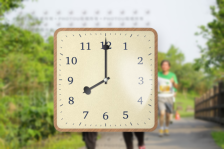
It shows 8.00
